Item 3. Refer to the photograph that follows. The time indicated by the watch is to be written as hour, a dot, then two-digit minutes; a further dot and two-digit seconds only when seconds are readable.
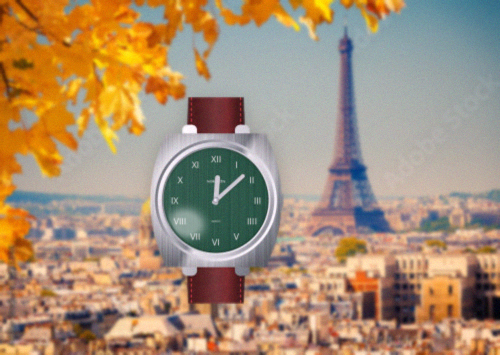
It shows 12.08
